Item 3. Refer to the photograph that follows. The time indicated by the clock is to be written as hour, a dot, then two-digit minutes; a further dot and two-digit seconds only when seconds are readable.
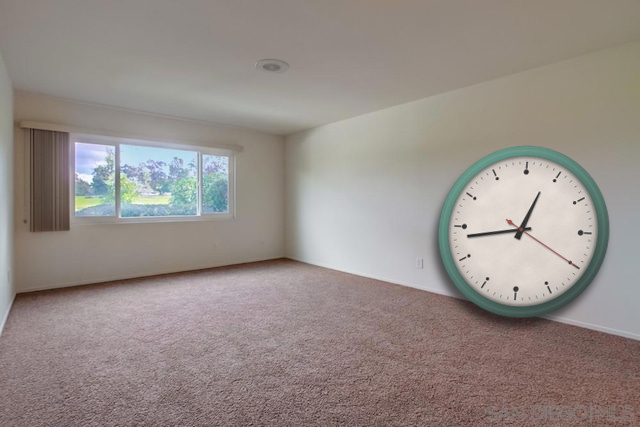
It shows 12.43.20
